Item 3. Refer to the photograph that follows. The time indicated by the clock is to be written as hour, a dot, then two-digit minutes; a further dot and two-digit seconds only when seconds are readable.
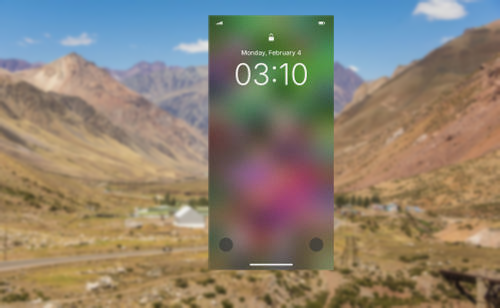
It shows 3.10
